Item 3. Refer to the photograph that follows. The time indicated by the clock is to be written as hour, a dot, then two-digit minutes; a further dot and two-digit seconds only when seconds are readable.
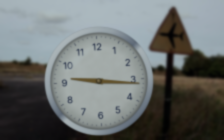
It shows 9.16
